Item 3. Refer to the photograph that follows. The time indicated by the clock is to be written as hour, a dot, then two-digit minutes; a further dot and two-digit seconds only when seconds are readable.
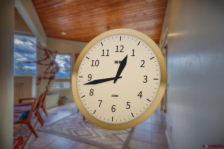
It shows 12.43
